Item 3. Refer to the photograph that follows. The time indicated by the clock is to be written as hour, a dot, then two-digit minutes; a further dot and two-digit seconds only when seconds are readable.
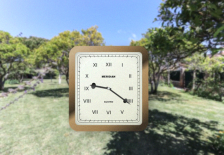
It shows 9.21
